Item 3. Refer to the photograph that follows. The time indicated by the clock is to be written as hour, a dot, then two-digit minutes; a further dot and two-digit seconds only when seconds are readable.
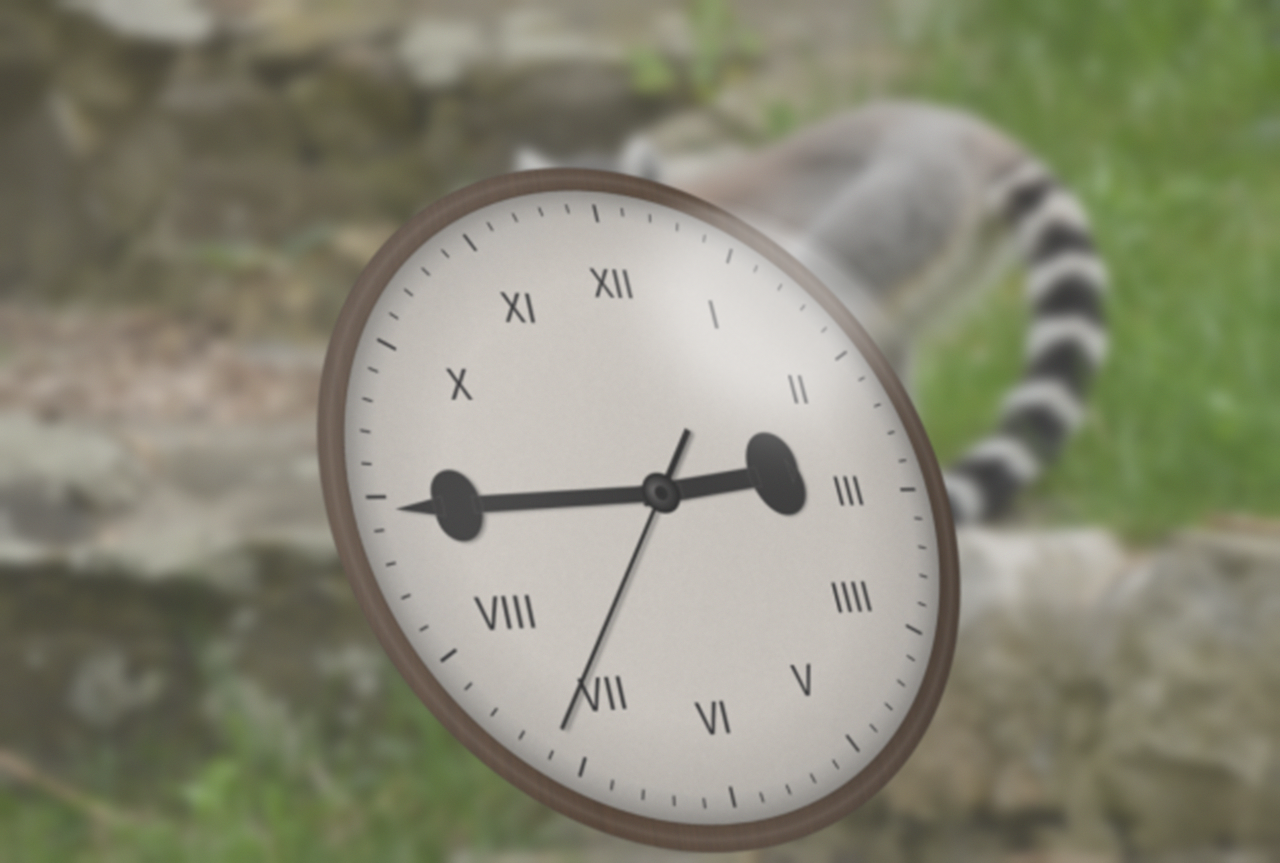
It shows 2.44.36
